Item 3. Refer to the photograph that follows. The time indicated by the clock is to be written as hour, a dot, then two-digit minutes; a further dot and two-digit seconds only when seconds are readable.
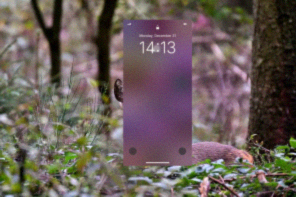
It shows 14.13
